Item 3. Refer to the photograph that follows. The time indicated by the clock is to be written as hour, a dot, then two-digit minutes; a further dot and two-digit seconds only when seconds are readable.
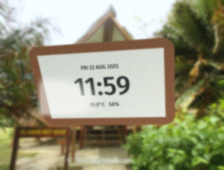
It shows 11.59
